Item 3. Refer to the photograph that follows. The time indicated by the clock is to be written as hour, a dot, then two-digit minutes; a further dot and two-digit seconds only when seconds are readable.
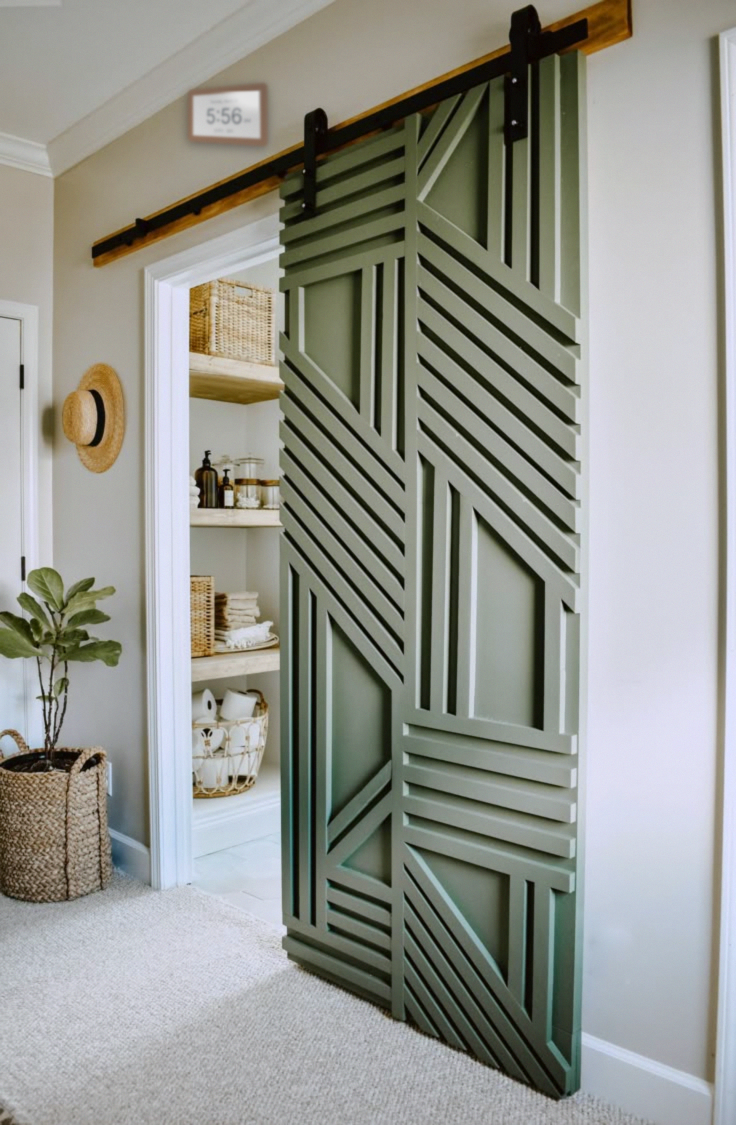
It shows 5.56
